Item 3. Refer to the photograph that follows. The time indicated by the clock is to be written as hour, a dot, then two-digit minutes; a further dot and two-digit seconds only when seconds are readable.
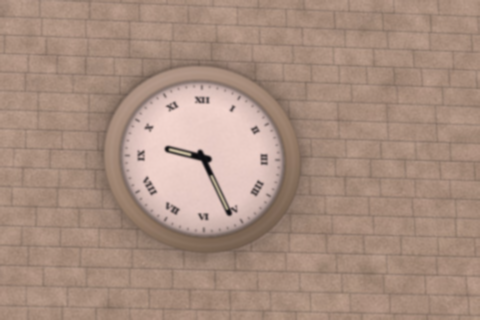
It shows 9.26
